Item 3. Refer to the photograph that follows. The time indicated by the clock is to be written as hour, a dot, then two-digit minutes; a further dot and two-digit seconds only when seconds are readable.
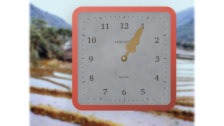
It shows 1.05
